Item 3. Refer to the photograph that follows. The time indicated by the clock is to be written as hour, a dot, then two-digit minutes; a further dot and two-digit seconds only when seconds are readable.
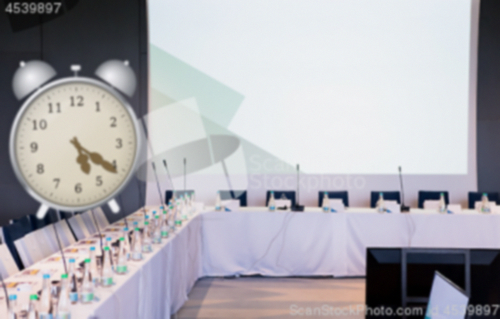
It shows 5.21
